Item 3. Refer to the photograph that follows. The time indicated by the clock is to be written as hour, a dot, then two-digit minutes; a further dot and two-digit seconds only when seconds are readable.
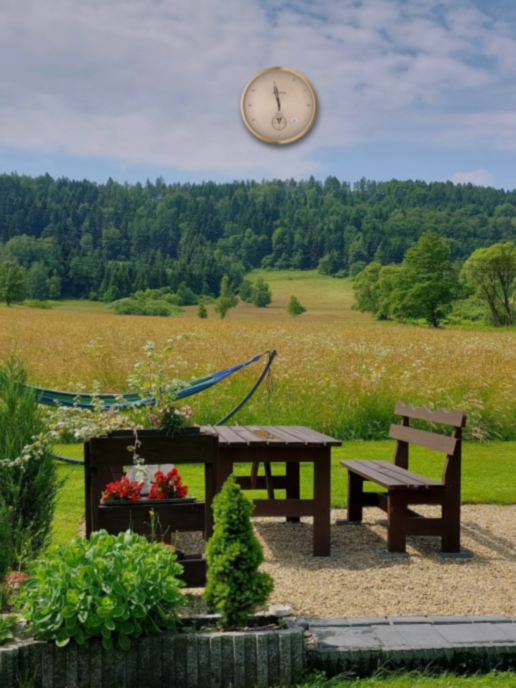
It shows 5.58
